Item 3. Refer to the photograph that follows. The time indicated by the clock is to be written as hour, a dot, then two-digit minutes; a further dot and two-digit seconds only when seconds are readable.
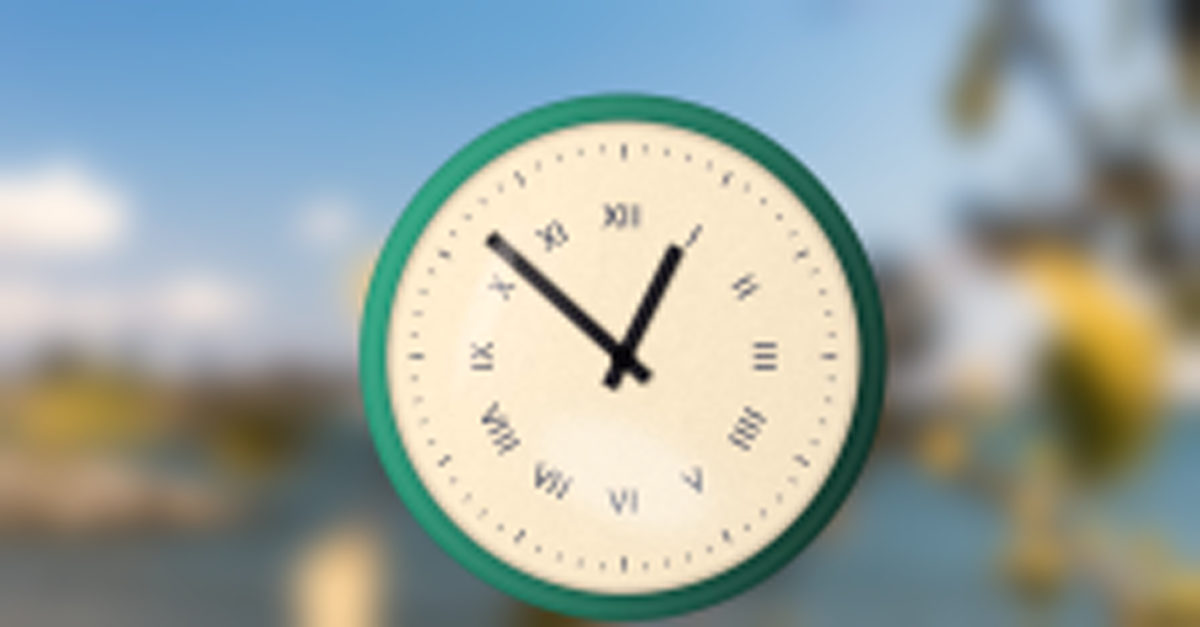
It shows 12.52
